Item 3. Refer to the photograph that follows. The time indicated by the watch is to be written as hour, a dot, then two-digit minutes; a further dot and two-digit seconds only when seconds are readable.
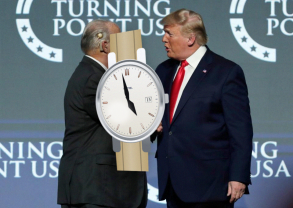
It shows 4.58
